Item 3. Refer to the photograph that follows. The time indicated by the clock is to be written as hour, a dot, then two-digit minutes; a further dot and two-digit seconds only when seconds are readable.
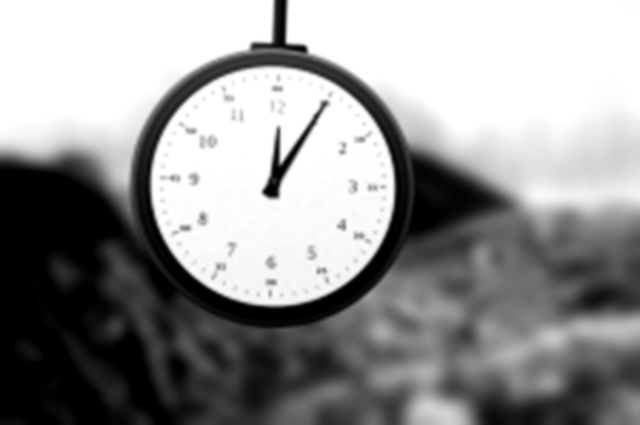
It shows 12.05
